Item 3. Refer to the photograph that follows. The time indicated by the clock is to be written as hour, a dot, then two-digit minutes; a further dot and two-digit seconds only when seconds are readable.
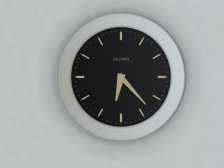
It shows 6.23
